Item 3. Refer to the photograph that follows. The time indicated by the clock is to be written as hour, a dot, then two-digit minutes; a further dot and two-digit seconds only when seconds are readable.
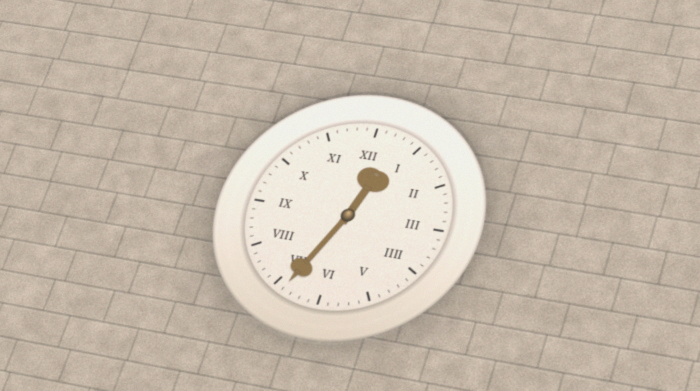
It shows 12.34
